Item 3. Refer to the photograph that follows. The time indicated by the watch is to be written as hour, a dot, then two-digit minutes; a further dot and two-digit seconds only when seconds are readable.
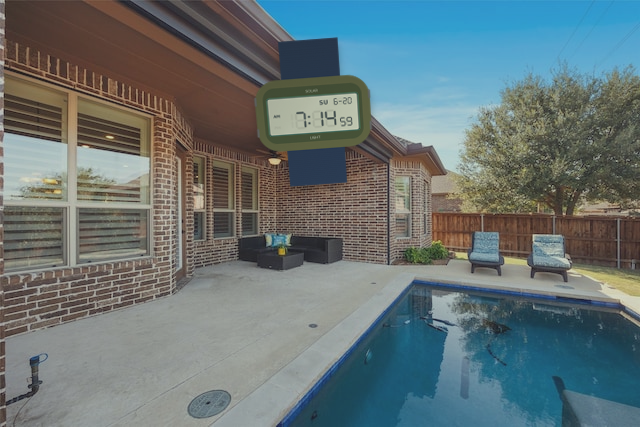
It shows 7.14.59
